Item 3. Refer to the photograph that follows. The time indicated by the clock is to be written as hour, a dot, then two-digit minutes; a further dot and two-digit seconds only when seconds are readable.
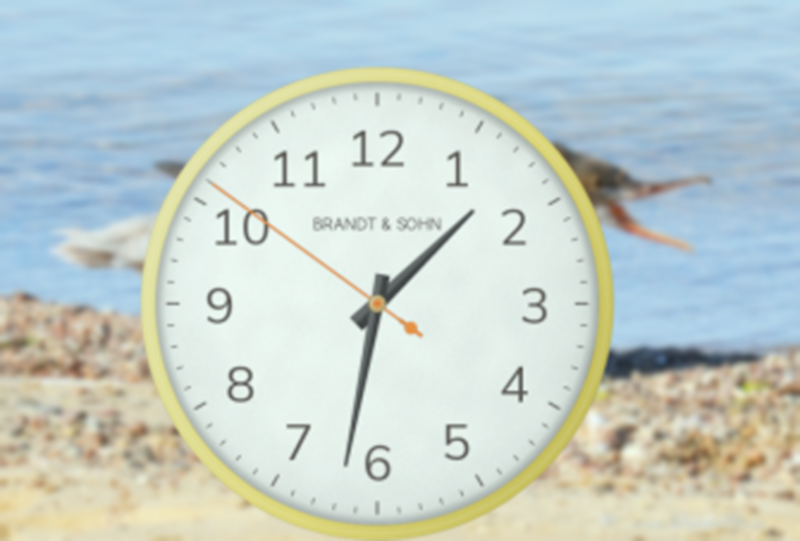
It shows 1.31.51
